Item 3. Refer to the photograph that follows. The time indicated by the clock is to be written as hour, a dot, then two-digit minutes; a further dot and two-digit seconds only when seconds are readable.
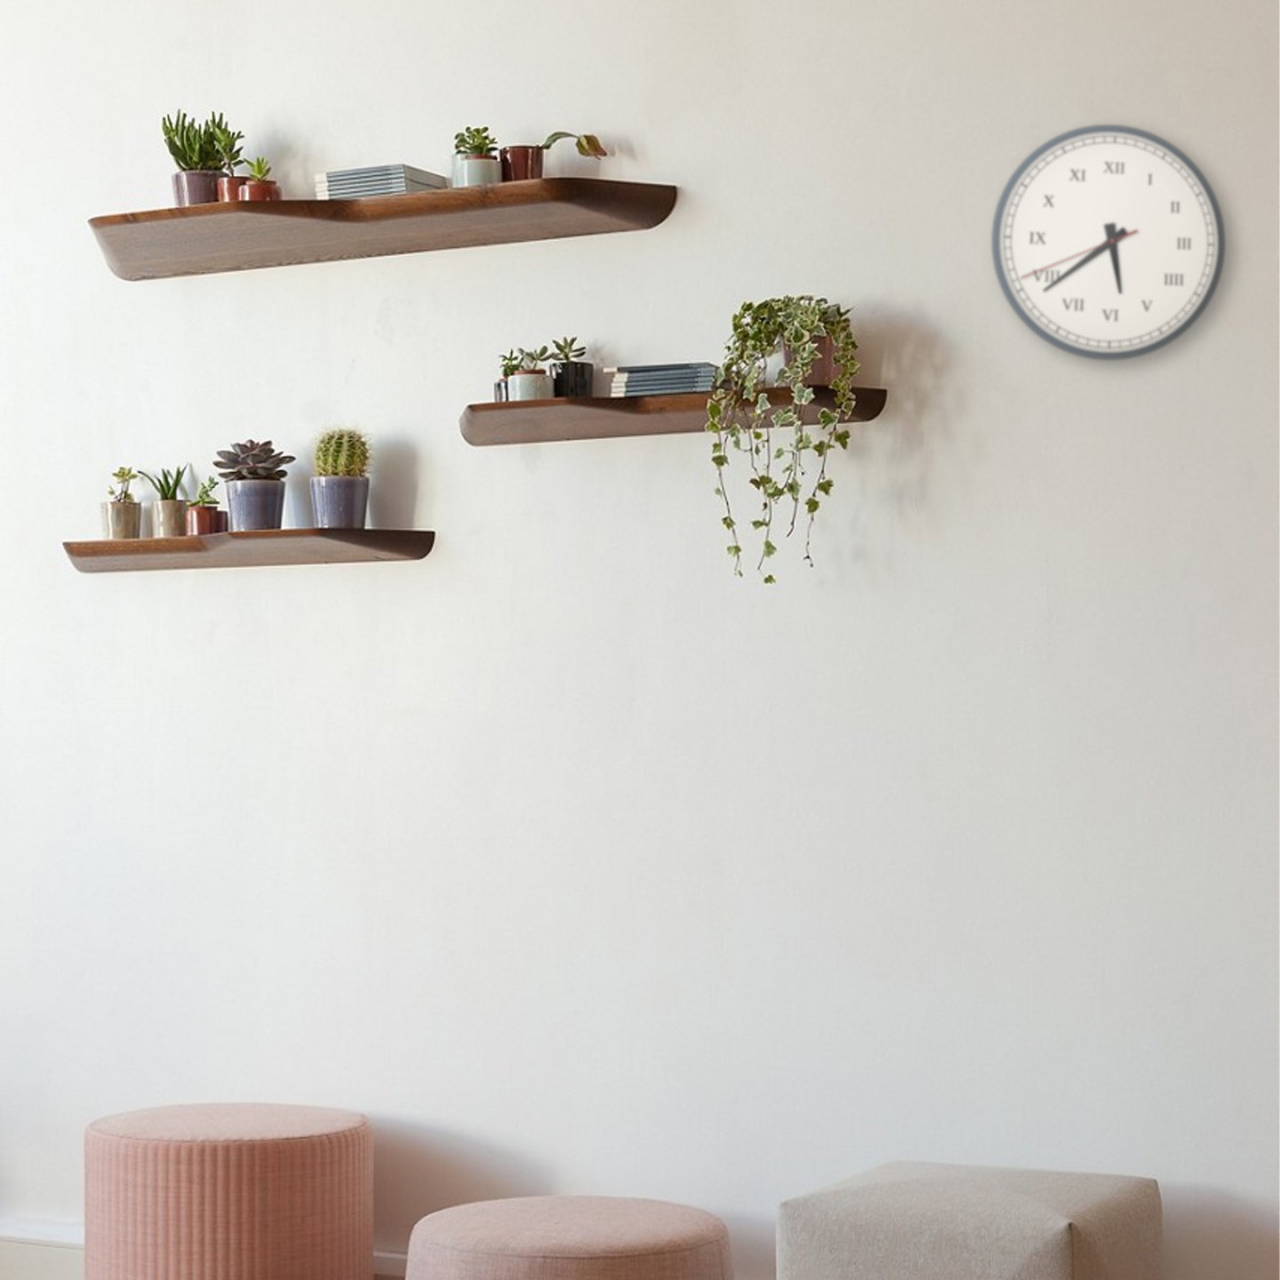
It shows 5.38.41
